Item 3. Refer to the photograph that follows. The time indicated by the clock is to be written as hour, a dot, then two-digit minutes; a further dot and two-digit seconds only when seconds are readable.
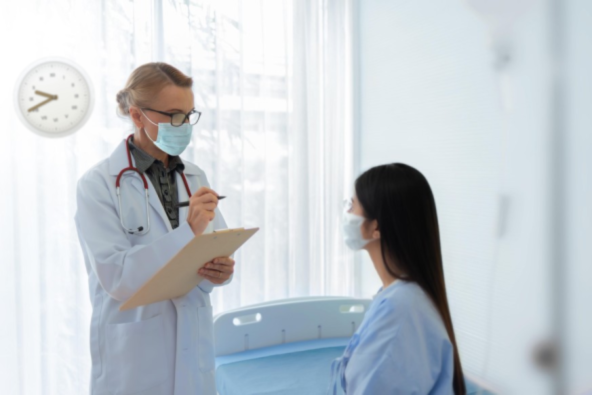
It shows 9.41
